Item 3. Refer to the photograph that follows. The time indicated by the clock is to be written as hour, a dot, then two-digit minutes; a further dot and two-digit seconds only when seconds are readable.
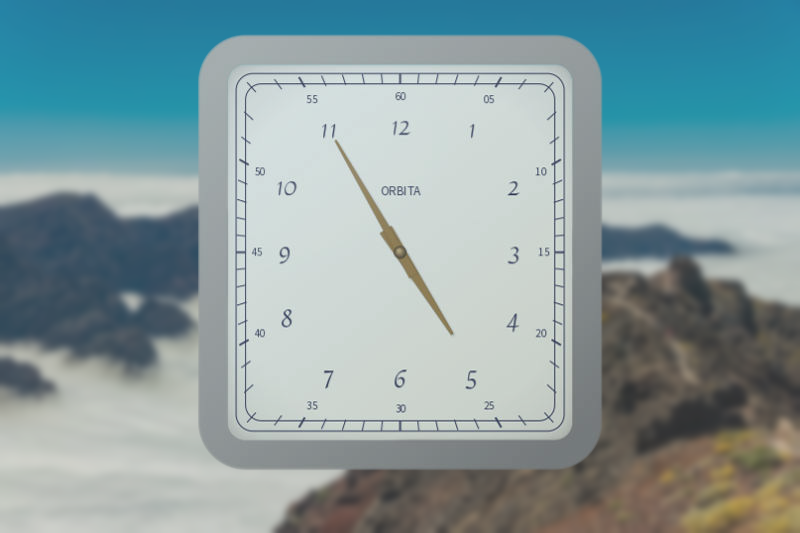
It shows 4.55
